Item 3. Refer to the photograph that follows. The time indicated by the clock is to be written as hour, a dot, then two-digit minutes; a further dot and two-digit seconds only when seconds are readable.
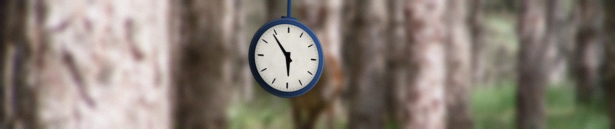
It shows 5.54
